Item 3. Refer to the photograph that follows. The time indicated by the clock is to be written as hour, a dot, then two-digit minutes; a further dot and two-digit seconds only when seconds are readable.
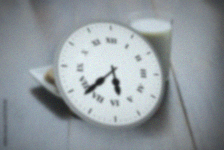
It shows 5.38
